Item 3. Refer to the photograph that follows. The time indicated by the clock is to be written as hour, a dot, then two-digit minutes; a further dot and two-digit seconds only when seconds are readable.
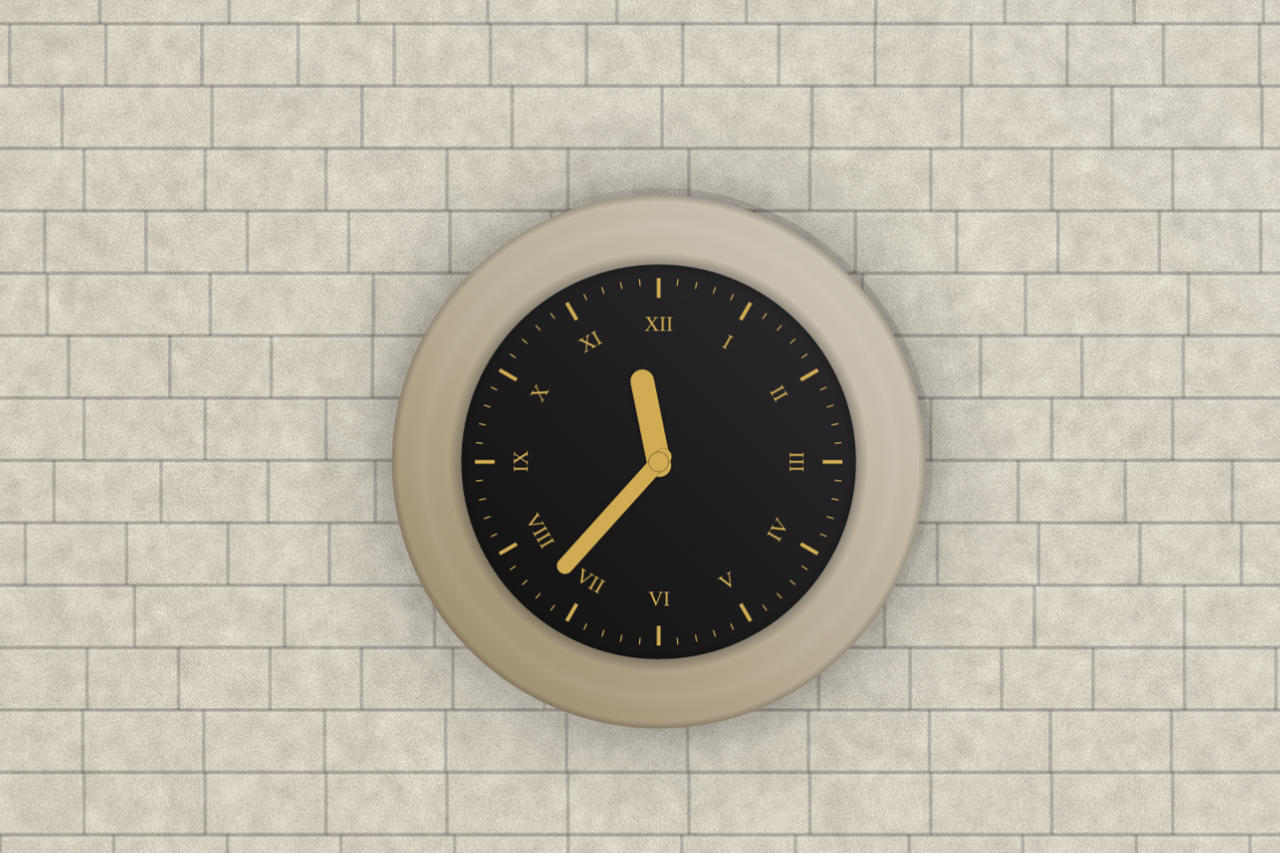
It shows 11.37
